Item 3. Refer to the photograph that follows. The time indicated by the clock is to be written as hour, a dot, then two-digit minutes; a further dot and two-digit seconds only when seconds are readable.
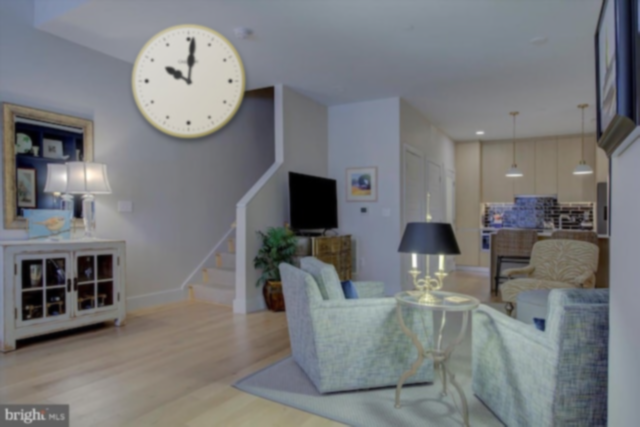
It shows 10.01
